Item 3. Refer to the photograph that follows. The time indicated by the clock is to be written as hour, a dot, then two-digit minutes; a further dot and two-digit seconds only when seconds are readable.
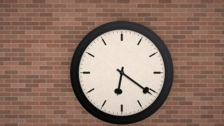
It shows 6.21
